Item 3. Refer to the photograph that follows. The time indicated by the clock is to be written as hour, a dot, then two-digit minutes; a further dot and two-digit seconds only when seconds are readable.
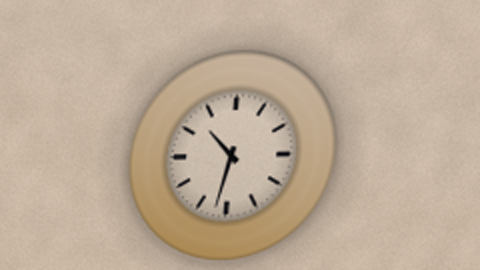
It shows 10.32
